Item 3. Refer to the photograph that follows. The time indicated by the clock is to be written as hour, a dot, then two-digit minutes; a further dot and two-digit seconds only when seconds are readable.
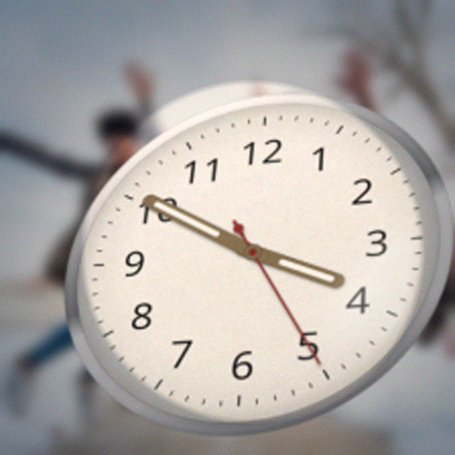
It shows 3.50.25
